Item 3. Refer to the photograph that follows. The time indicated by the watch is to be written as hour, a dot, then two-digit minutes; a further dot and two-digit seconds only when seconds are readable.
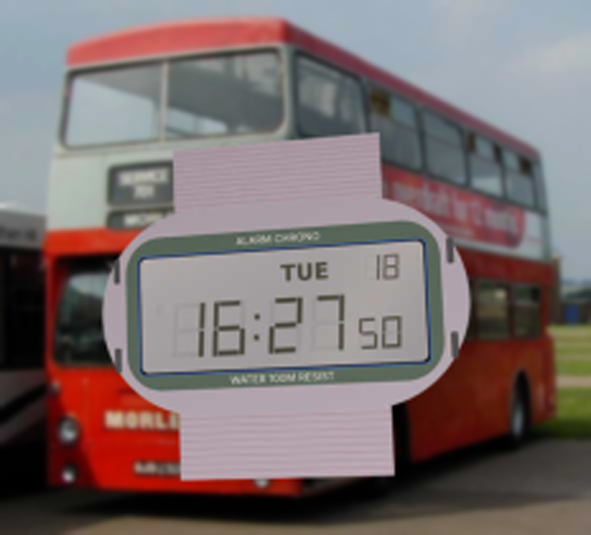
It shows 16.27.50
